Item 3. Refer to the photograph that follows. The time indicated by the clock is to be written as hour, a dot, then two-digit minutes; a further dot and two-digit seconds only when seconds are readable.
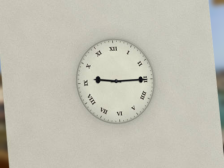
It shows 9.15
